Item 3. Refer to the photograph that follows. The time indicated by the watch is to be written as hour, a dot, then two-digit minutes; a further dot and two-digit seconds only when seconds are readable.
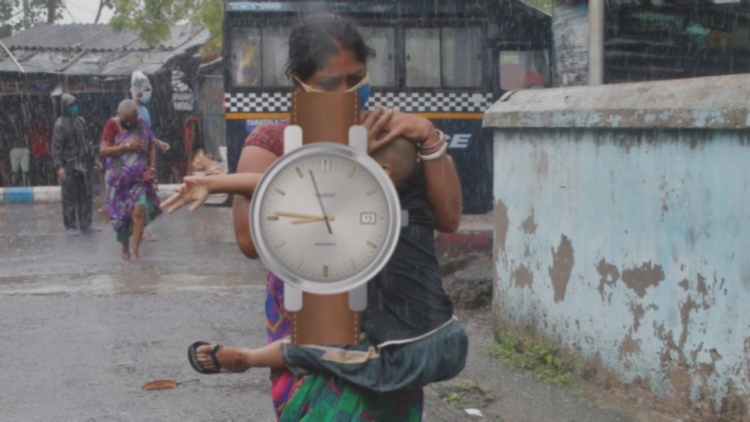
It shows 8.45.57
